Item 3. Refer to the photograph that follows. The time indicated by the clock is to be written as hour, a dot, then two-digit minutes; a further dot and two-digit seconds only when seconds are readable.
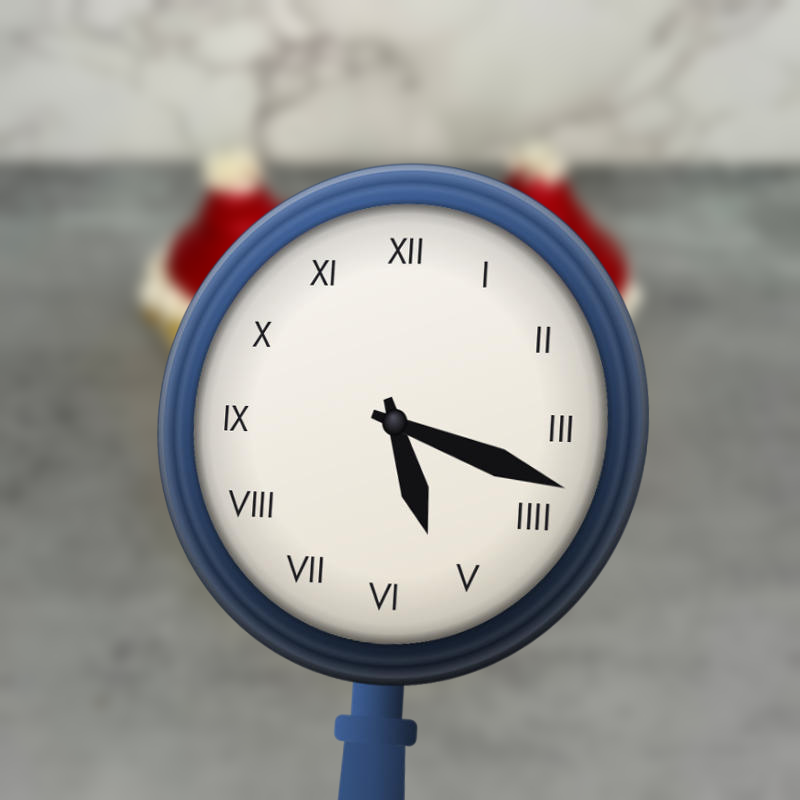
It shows 5.18
